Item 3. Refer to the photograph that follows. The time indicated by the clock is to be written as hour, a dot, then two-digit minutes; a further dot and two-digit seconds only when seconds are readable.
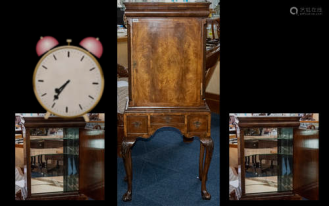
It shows 7.36
